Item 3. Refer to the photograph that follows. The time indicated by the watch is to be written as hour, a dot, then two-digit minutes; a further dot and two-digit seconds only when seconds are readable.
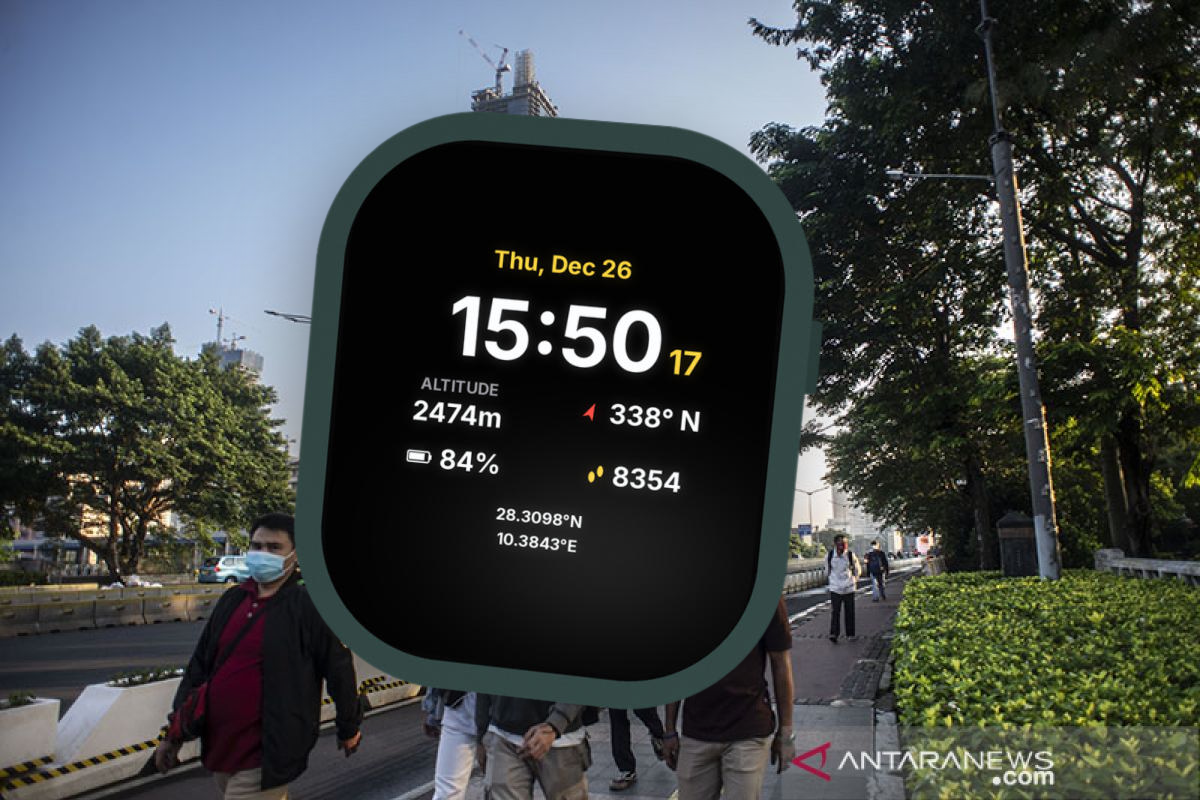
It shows 15.50.17
